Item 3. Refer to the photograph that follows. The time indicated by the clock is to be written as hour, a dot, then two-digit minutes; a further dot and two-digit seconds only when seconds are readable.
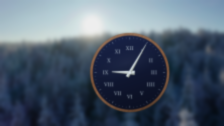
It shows 9.05
